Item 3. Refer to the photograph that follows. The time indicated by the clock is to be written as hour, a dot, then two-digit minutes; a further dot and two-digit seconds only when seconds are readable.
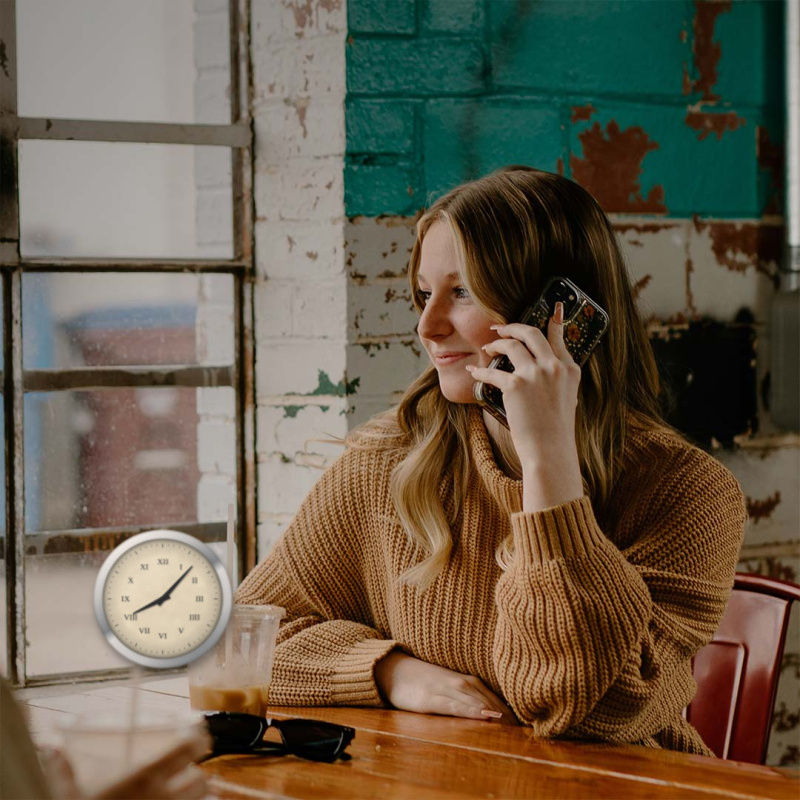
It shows 8.07
